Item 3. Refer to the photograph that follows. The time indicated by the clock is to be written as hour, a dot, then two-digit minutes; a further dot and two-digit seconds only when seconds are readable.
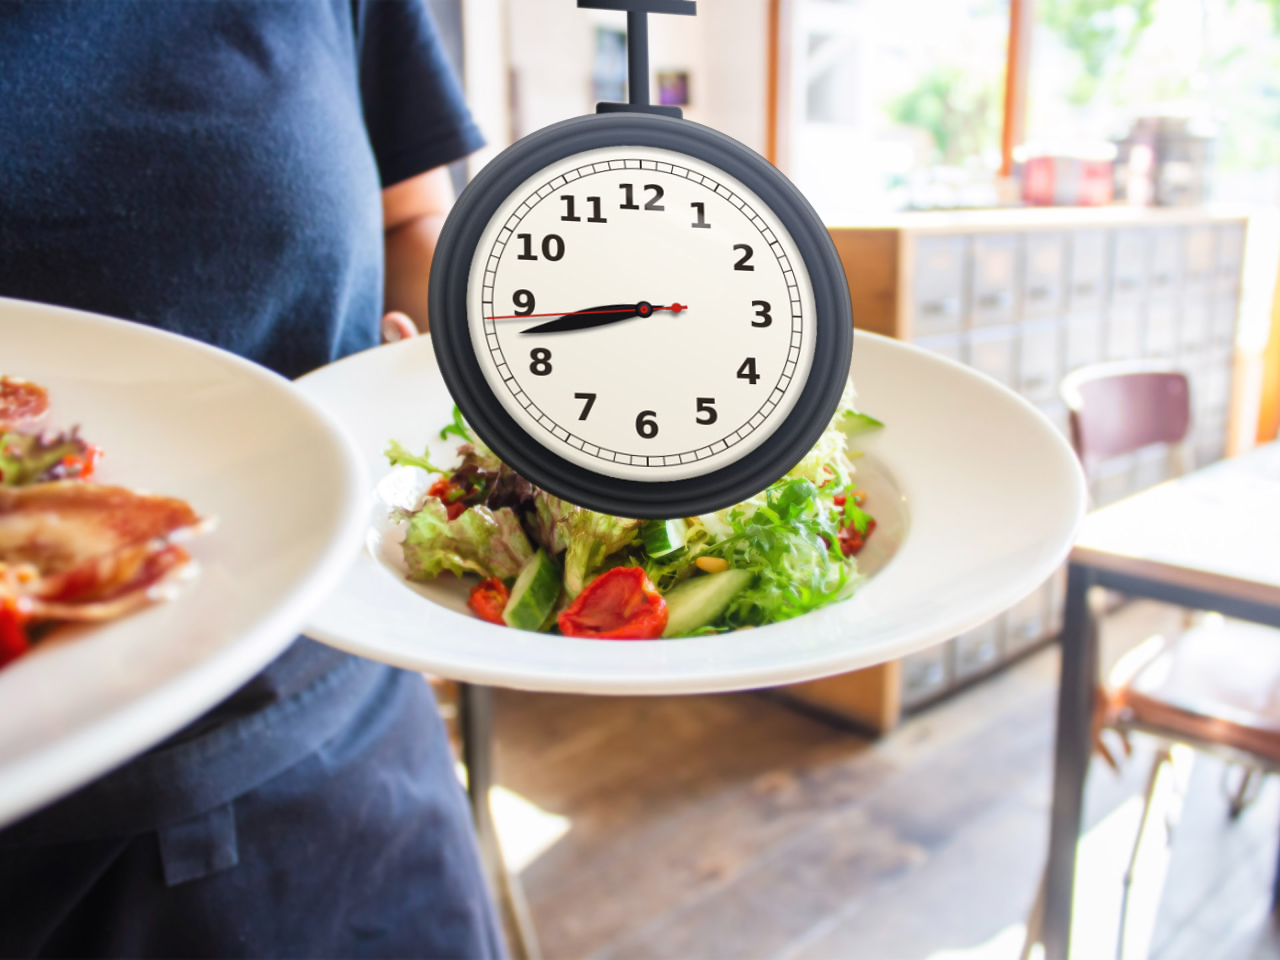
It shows 8.42.44
